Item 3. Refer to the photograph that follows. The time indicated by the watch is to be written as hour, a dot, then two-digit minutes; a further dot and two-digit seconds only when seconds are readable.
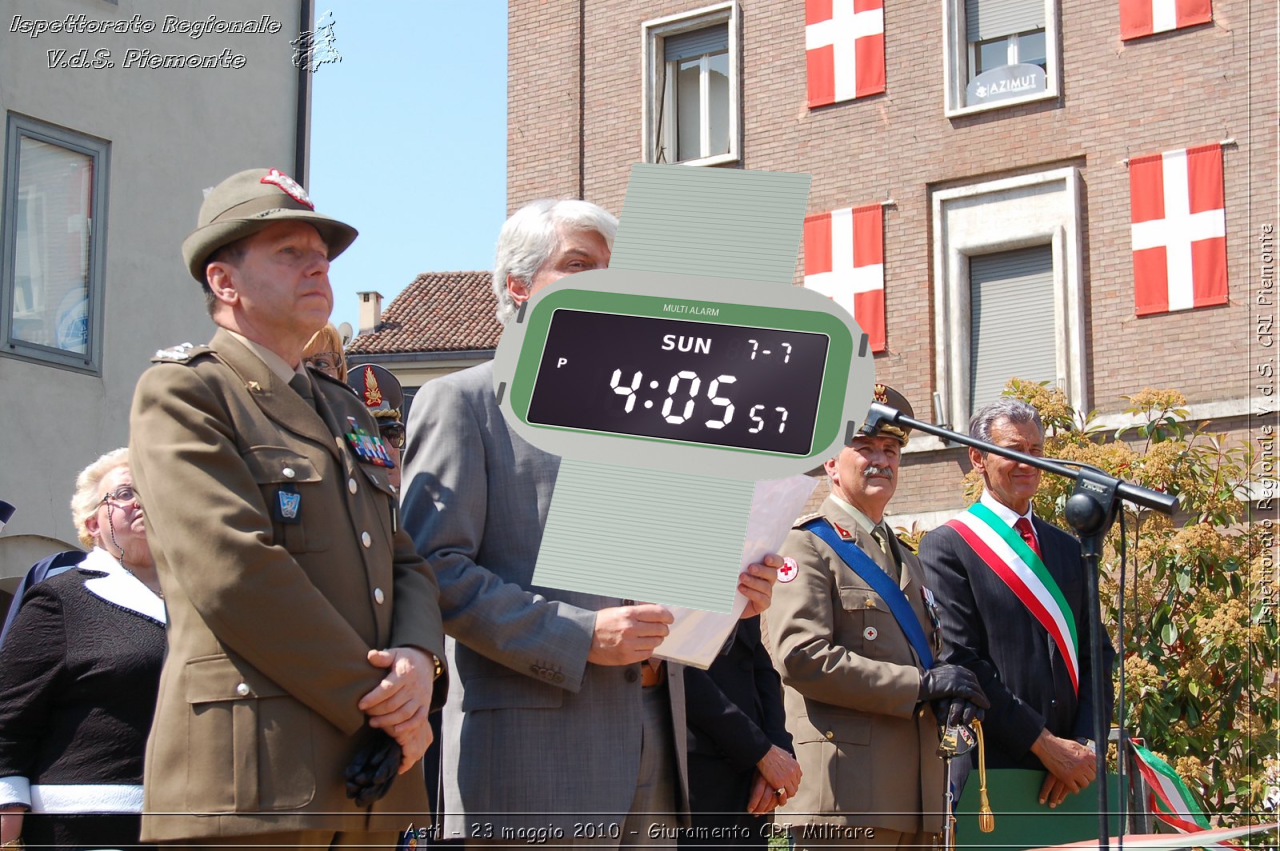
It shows 4.05.57
